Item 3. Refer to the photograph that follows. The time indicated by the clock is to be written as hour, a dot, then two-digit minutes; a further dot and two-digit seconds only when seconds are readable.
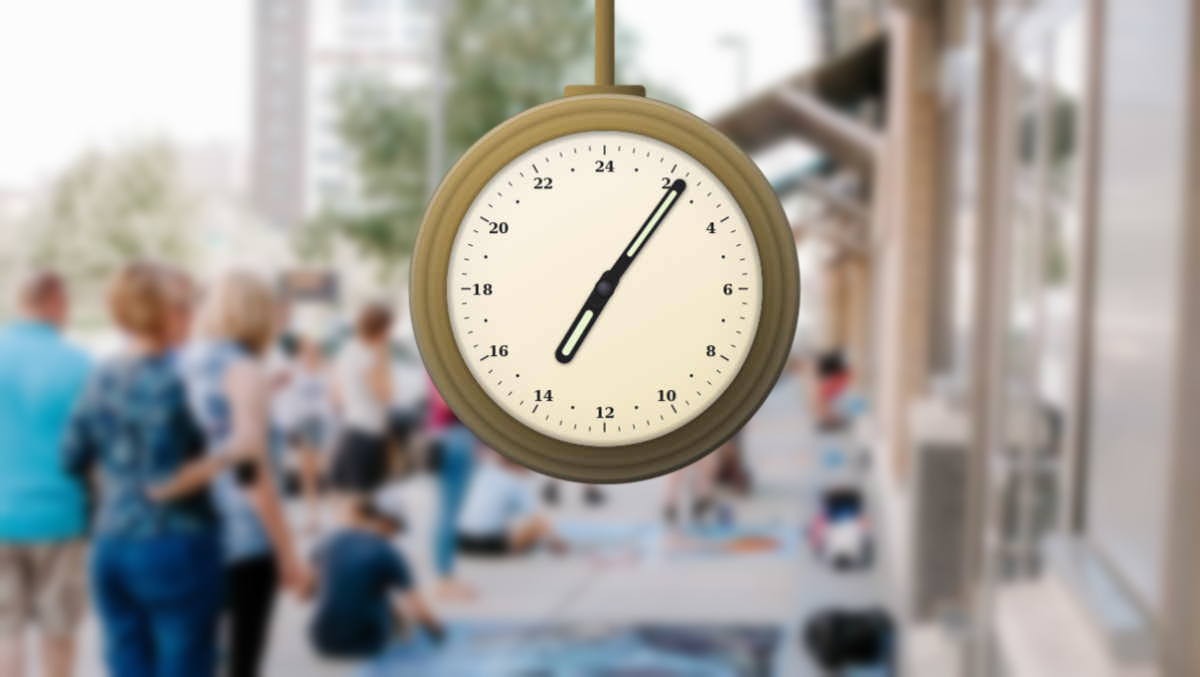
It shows 14.06
